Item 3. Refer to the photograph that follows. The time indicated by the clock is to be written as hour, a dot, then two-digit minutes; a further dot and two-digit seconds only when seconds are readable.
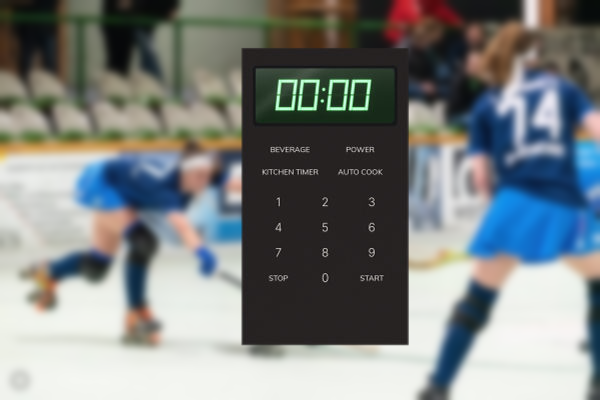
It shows 0.00
